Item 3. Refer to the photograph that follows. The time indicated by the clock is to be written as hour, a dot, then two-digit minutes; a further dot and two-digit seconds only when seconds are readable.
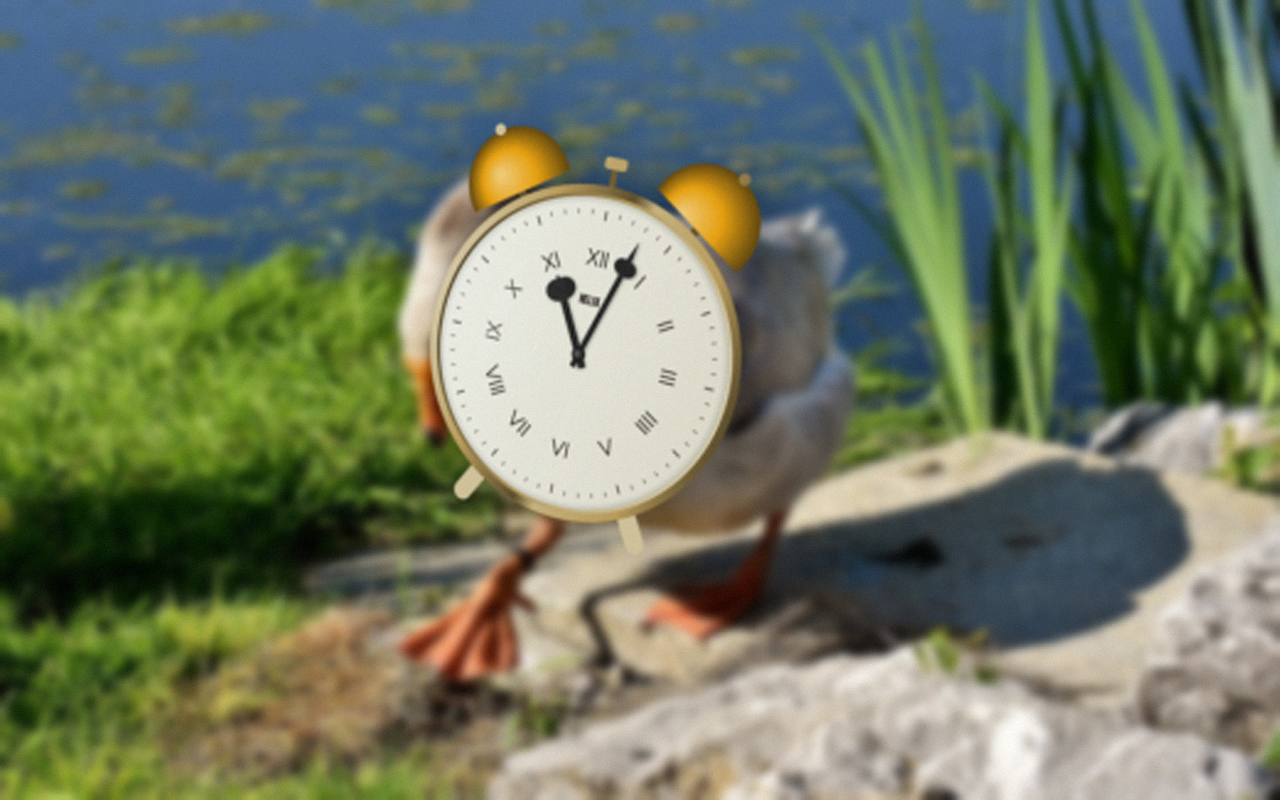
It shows 11.03
